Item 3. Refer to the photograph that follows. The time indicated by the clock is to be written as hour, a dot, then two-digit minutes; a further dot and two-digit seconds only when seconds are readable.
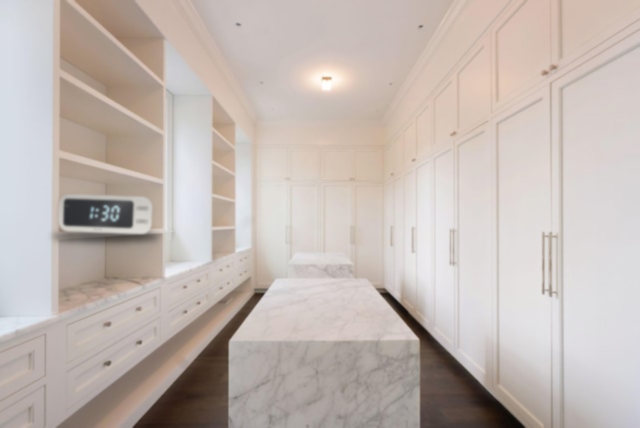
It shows 1.30
